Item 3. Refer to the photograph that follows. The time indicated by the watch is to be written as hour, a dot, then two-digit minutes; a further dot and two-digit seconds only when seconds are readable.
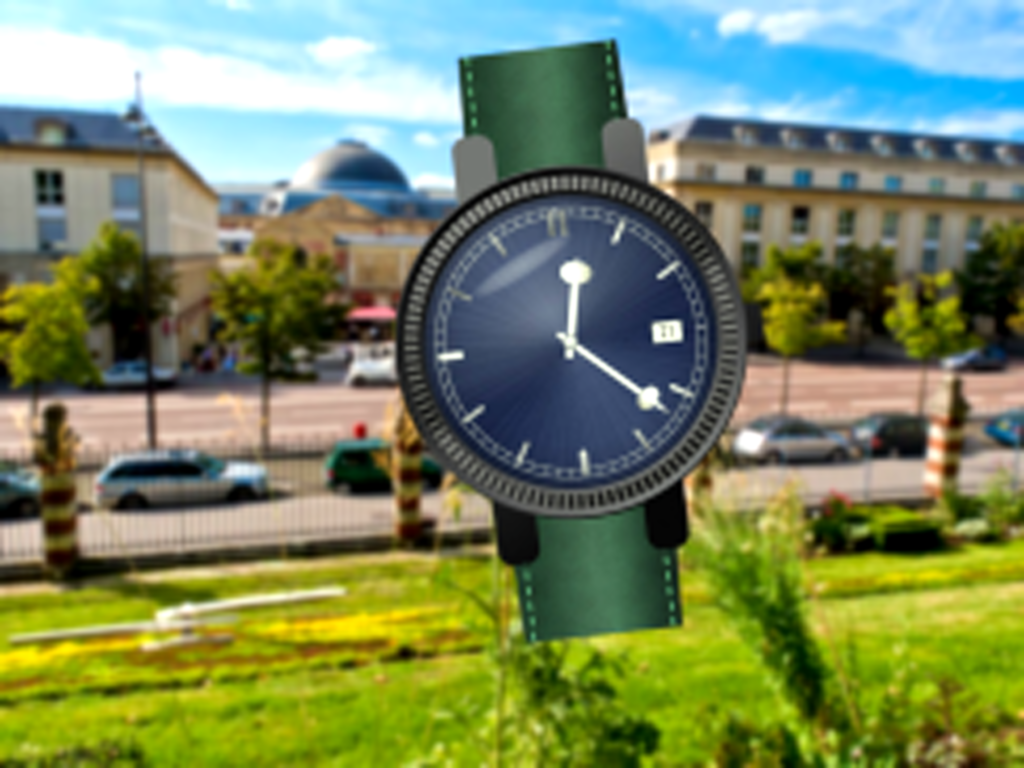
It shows 12.22
